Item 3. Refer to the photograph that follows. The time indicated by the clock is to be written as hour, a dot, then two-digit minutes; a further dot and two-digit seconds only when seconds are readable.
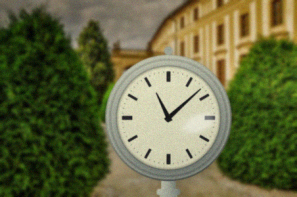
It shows 11.08
